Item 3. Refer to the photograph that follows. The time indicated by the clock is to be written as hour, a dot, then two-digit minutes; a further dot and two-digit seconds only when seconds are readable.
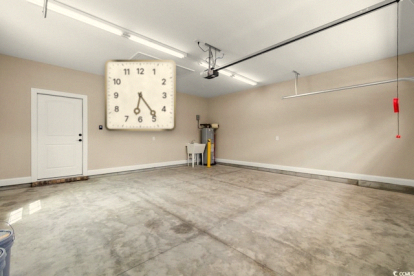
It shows 6.24
